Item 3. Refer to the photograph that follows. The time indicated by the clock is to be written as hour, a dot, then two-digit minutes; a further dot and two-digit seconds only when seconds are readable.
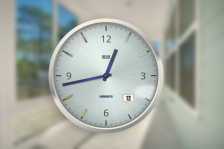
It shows 12.43
